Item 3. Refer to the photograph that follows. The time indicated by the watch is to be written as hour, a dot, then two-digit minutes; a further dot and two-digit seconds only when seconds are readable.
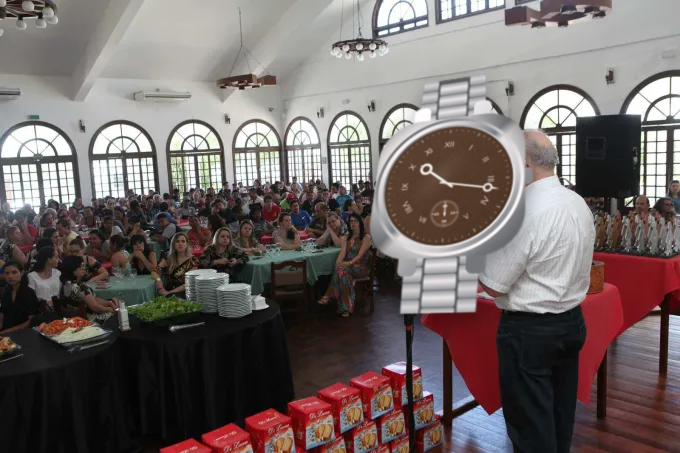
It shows 10.17
